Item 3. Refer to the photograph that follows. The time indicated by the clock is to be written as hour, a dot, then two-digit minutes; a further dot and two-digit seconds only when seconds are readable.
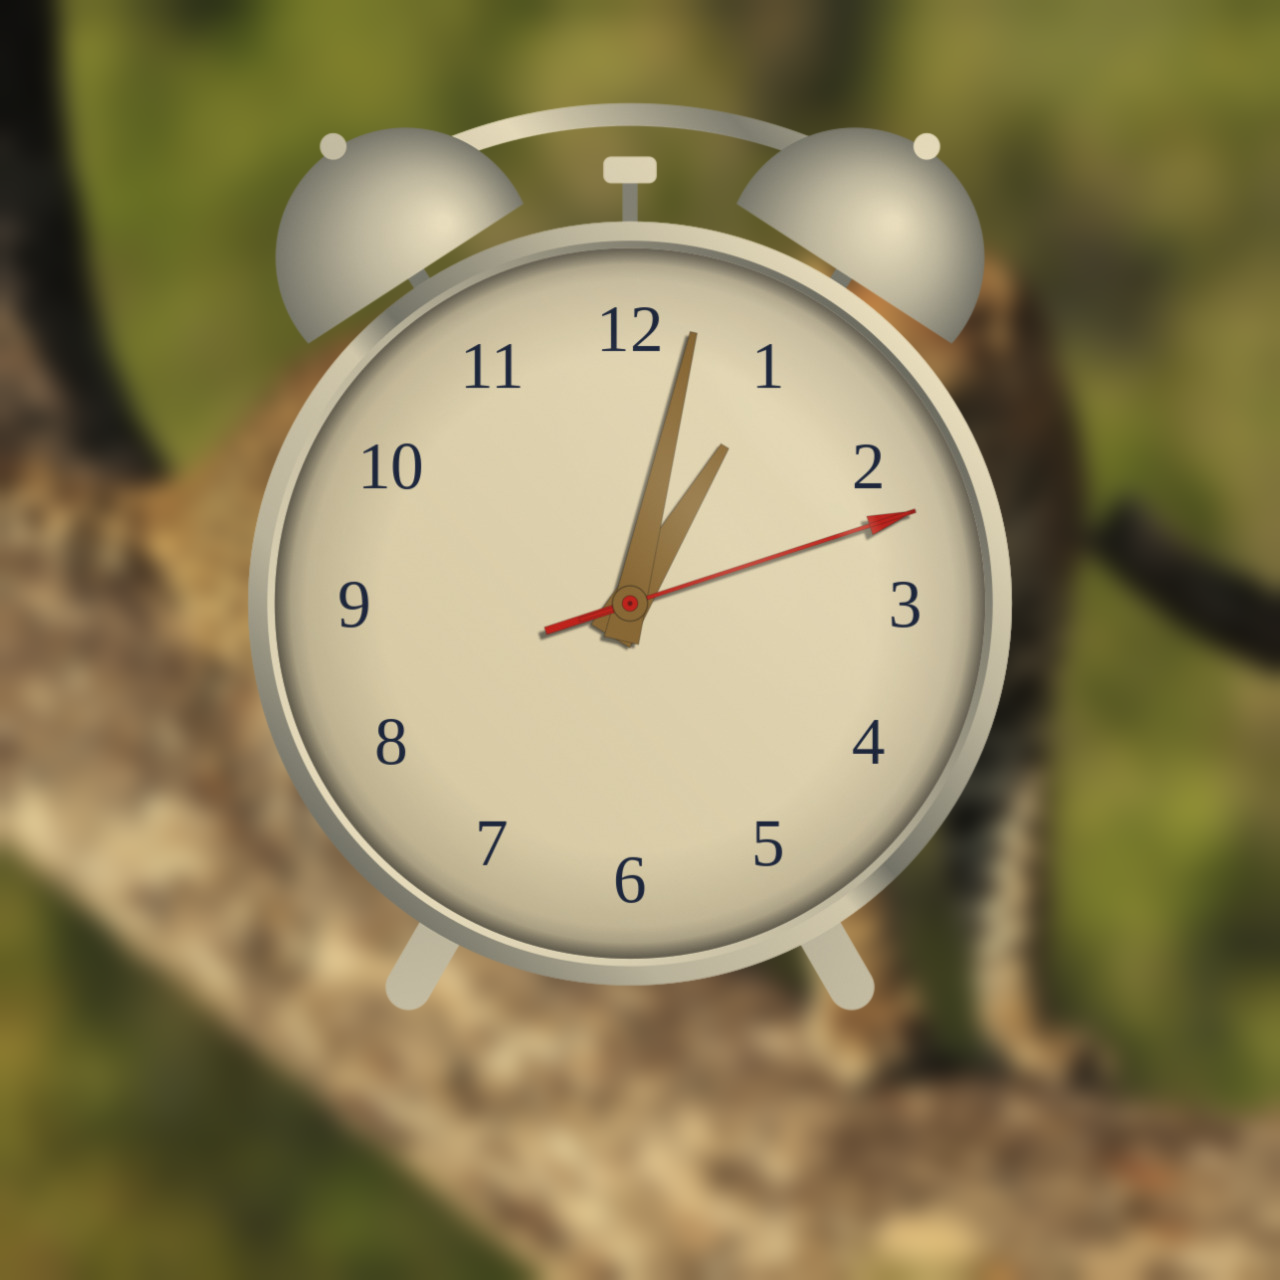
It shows 1.02.12
